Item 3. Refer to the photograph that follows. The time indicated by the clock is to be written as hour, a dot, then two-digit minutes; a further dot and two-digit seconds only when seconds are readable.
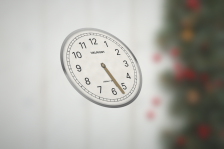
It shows 5.27
